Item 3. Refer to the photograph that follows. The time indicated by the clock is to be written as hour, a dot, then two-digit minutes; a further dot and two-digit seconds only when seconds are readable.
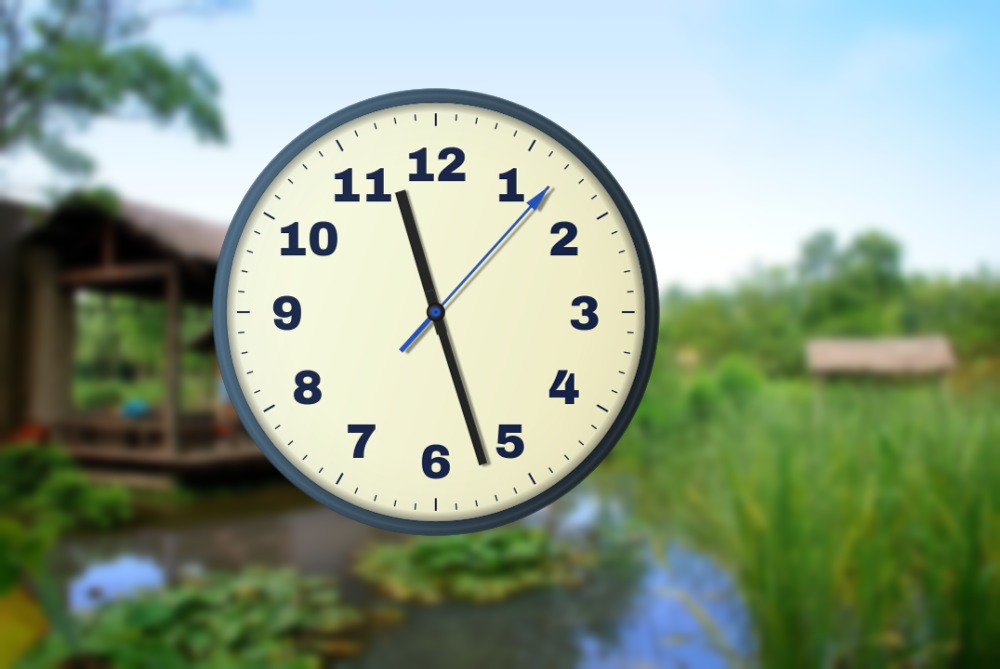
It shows 11.27.07
